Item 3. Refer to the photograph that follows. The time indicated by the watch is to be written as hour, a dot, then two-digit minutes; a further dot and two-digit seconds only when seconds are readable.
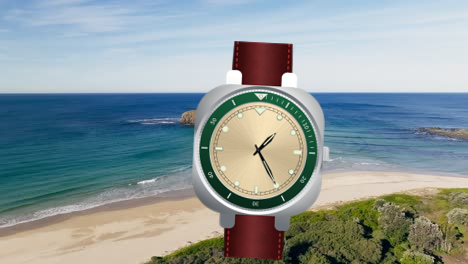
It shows 1.25
